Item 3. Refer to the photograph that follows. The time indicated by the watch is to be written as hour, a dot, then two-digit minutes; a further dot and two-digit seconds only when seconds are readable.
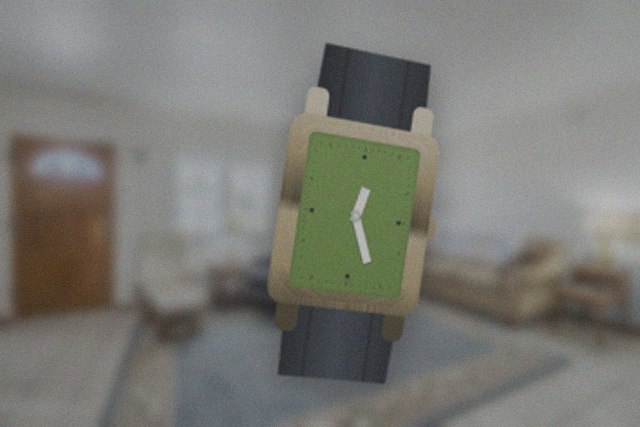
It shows 12.26
